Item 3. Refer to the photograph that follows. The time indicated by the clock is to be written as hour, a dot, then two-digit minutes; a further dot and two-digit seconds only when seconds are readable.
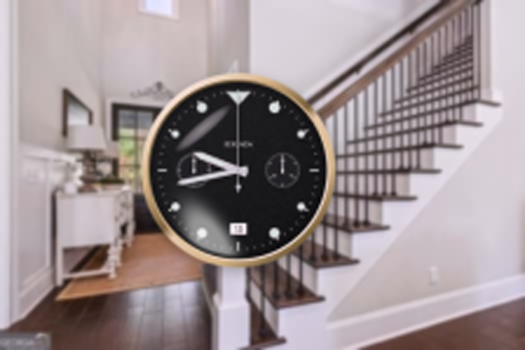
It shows 9.43
